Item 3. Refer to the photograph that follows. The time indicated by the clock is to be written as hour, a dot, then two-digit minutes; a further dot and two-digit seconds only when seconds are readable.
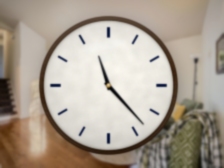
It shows 11.23
